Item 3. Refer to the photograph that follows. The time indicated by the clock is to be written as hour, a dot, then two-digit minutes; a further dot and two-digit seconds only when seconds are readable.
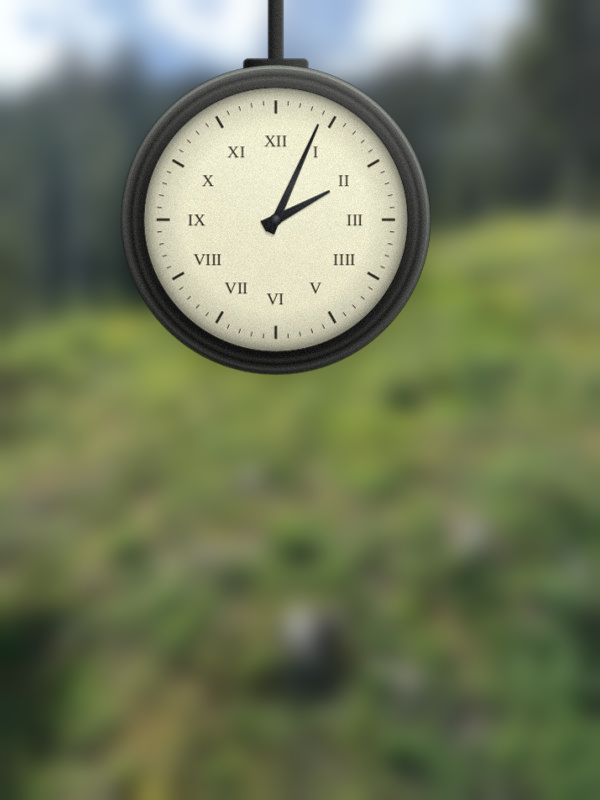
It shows 2.04
